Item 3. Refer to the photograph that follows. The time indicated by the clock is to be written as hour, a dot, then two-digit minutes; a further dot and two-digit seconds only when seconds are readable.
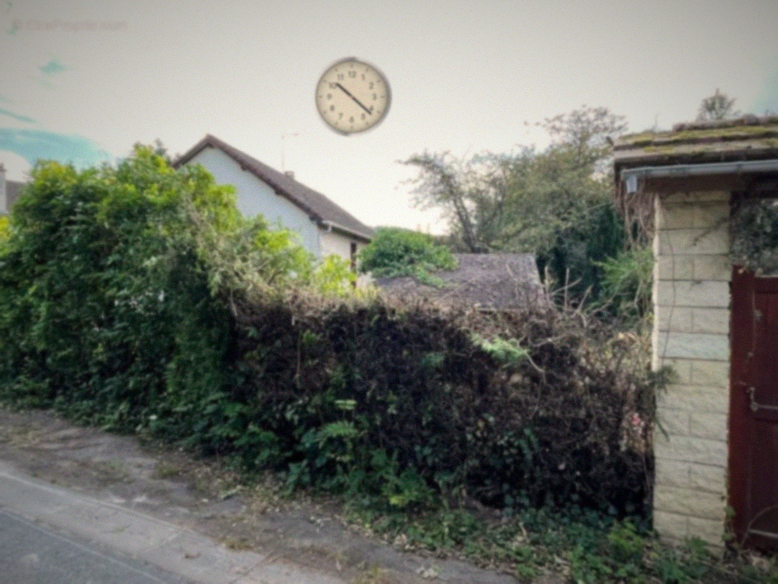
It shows 10.22
